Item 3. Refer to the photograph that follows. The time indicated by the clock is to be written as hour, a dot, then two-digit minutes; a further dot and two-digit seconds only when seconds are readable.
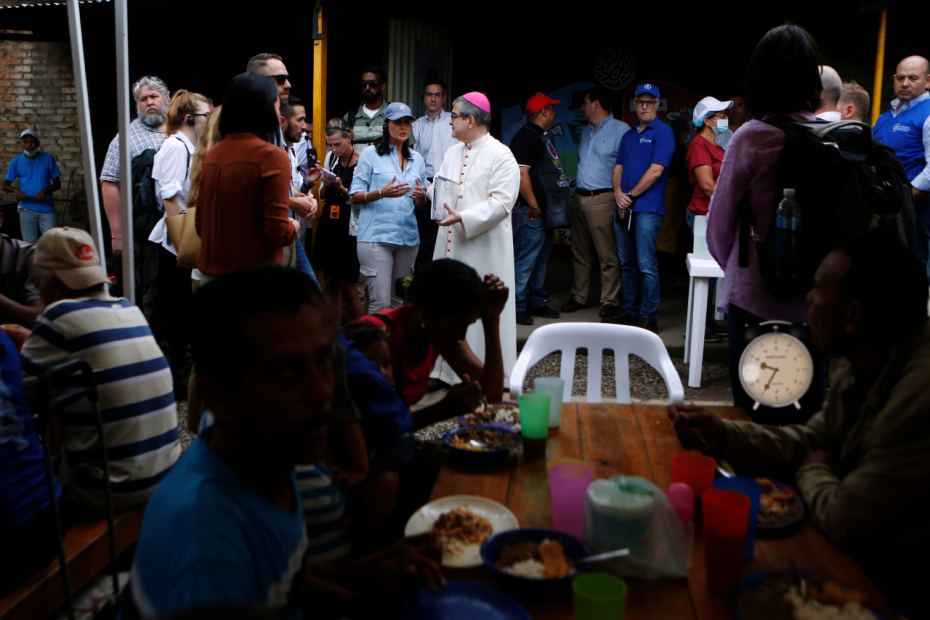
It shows 9.35
